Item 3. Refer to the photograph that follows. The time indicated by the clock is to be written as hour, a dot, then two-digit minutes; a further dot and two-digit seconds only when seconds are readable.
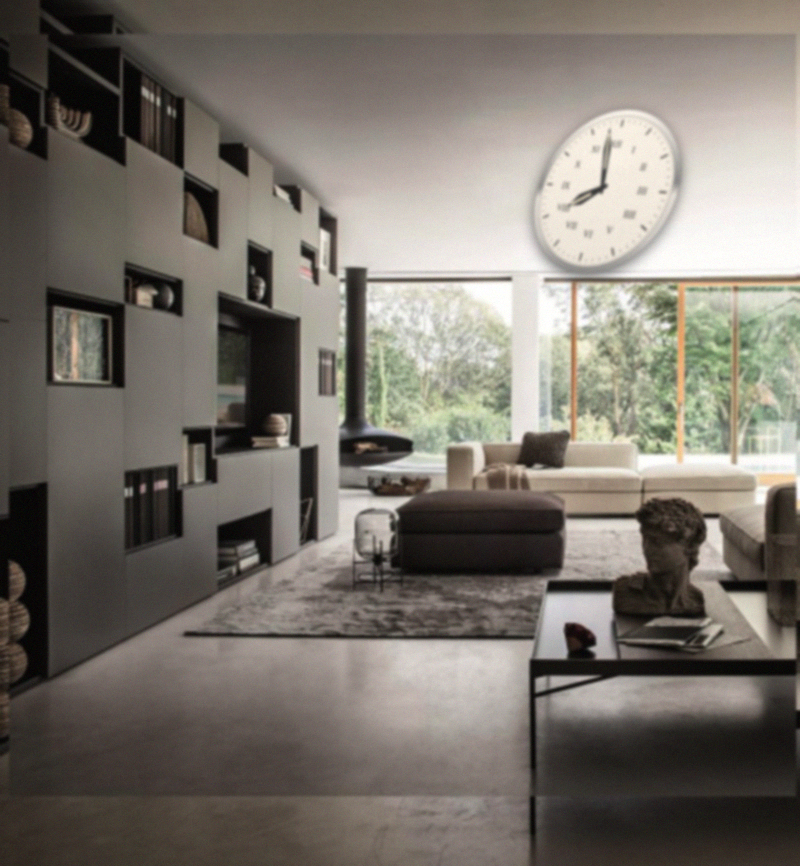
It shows 7.58
